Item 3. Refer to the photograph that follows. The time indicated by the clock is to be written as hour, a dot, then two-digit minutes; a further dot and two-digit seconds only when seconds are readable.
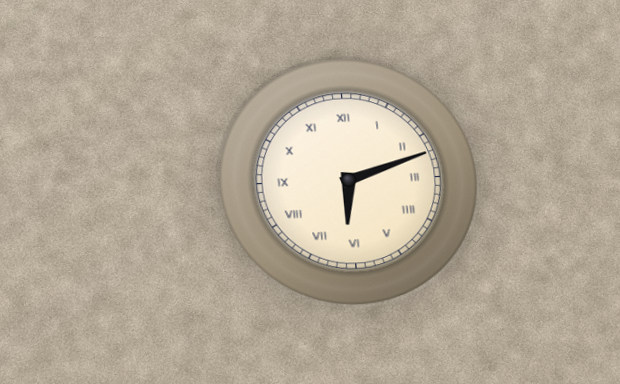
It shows 6.12
